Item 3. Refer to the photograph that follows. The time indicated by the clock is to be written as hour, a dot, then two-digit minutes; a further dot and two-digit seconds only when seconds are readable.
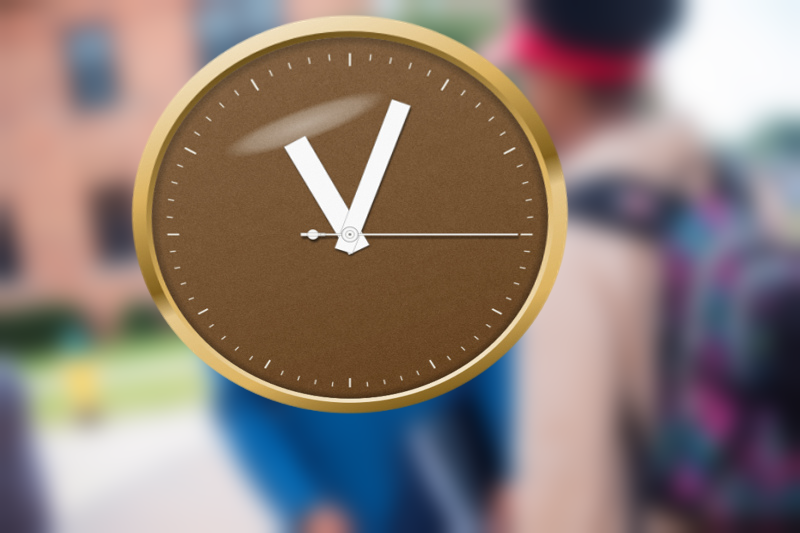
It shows 11.03.15
